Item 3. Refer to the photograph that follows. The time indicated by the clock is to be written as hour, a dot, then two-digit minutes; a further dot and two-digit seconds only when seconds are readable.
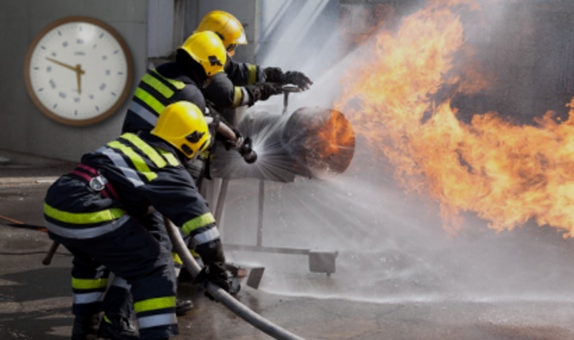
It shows 5.48
